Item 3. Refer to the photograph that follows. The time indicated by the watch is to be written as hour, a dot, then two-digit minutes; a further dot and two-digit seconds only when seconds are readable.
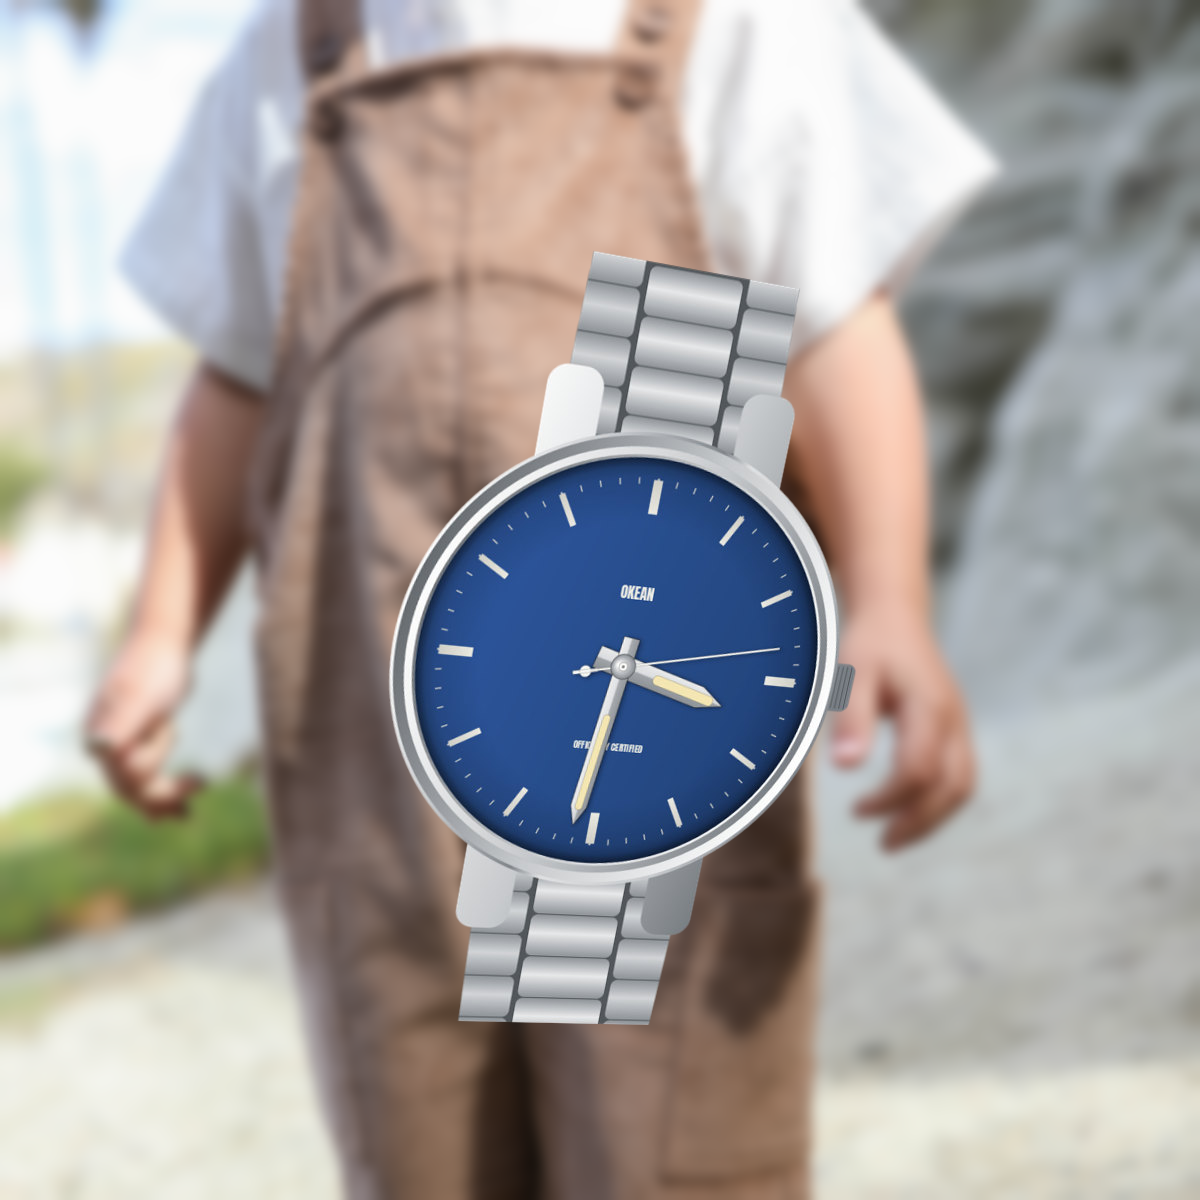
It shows 3.31.13
